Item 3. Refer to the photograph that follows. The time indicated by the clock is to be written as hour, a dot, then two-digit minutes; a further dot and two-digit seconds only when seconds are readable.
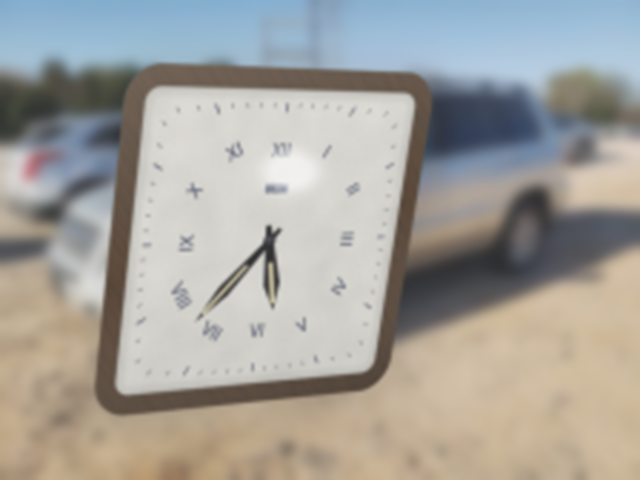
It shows 5.37
